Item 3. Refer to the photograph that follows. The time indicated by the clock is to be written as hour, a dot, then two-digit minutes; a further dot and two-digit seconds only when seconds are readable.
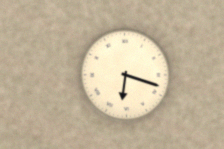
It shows 6.18
